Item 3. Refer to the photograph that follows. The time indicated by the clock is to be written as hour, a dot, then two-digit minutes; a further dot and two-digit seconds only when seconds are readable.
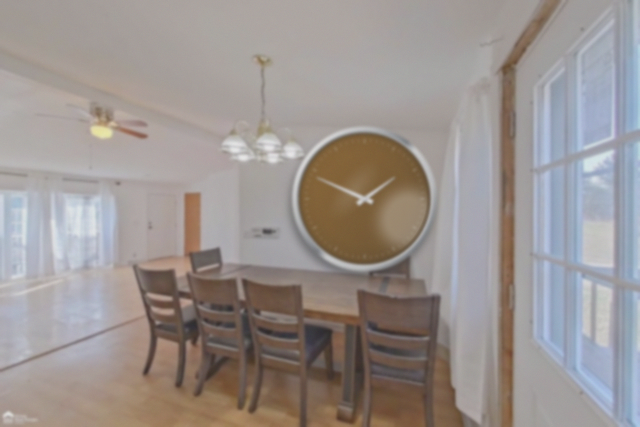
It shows 1.49
